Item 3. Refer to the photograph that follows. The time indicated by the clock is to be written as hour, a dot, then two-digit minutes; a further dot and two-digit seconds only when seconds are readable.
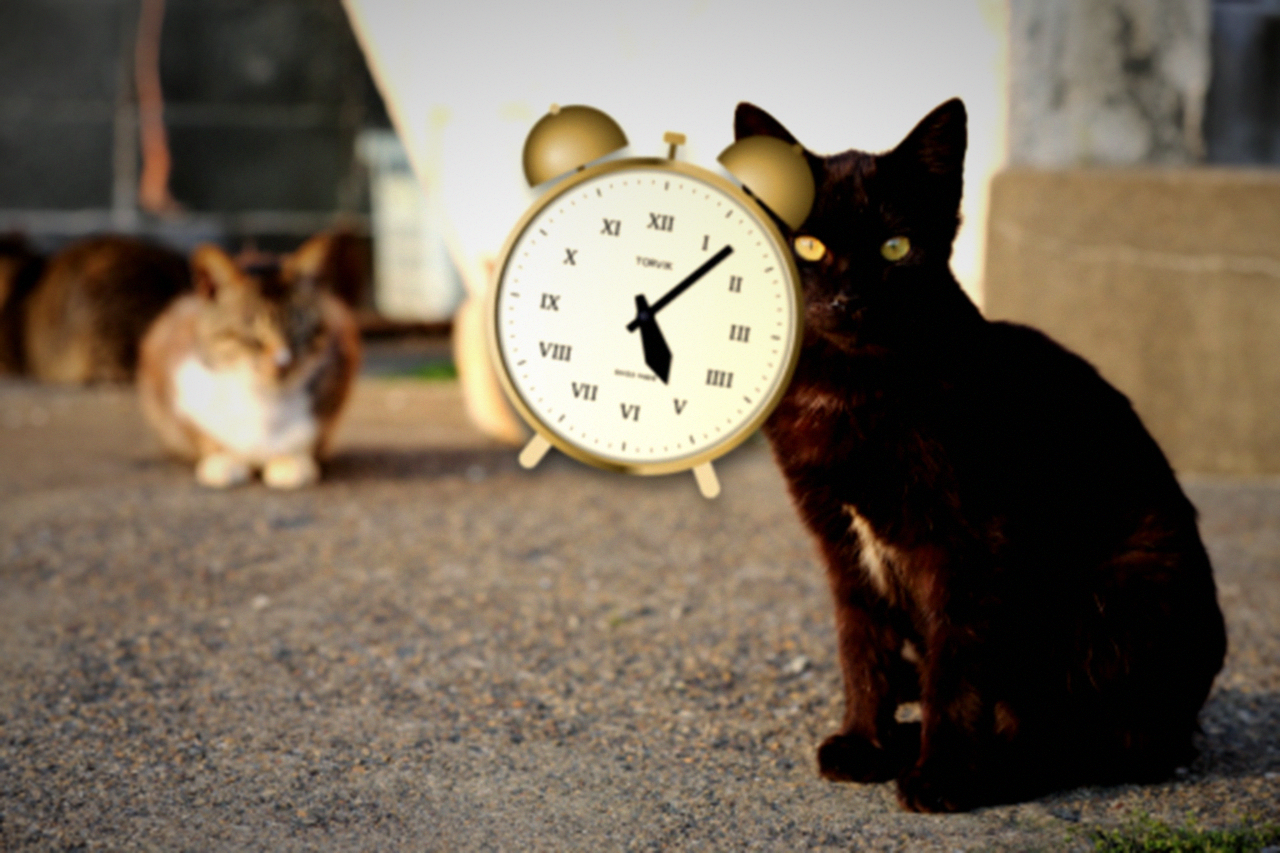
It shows 5.07
